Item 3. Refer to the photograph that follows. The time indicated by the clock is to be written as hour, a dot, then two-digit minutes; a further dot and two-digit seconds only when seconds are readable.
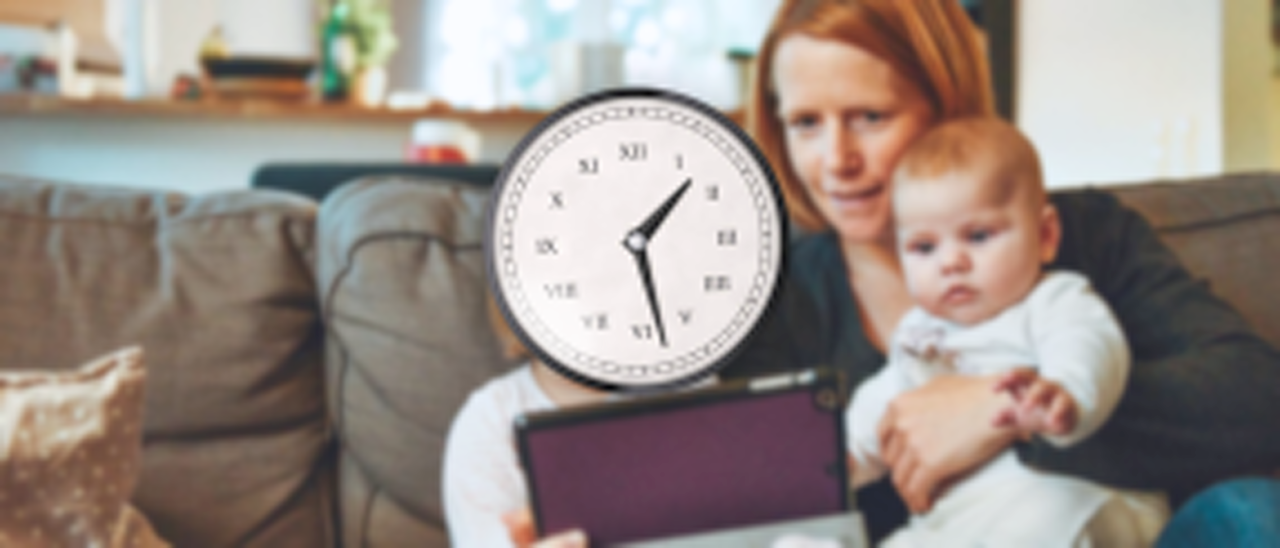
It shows 1.28
